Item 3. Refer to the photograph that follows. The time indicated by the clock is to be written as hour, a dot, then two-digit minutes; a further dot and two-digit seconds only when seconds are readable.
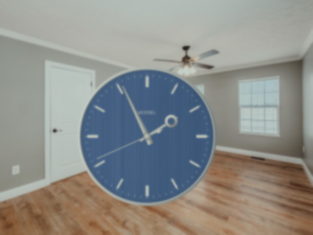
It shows 1.55.41
